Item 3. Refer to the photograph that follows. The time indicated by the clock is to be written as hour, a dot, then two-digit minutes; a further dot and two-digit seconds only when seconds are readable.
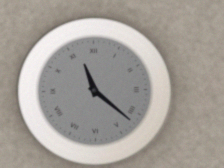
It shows 11.22
